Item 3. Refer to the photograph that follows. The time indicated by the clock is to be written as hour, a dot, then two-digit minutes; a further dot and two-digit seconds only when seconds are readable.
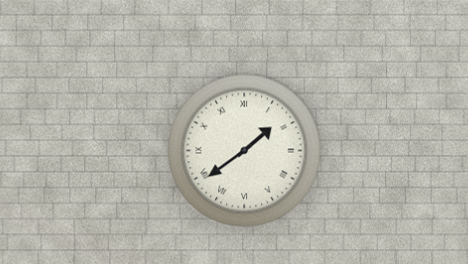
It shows 1.39
